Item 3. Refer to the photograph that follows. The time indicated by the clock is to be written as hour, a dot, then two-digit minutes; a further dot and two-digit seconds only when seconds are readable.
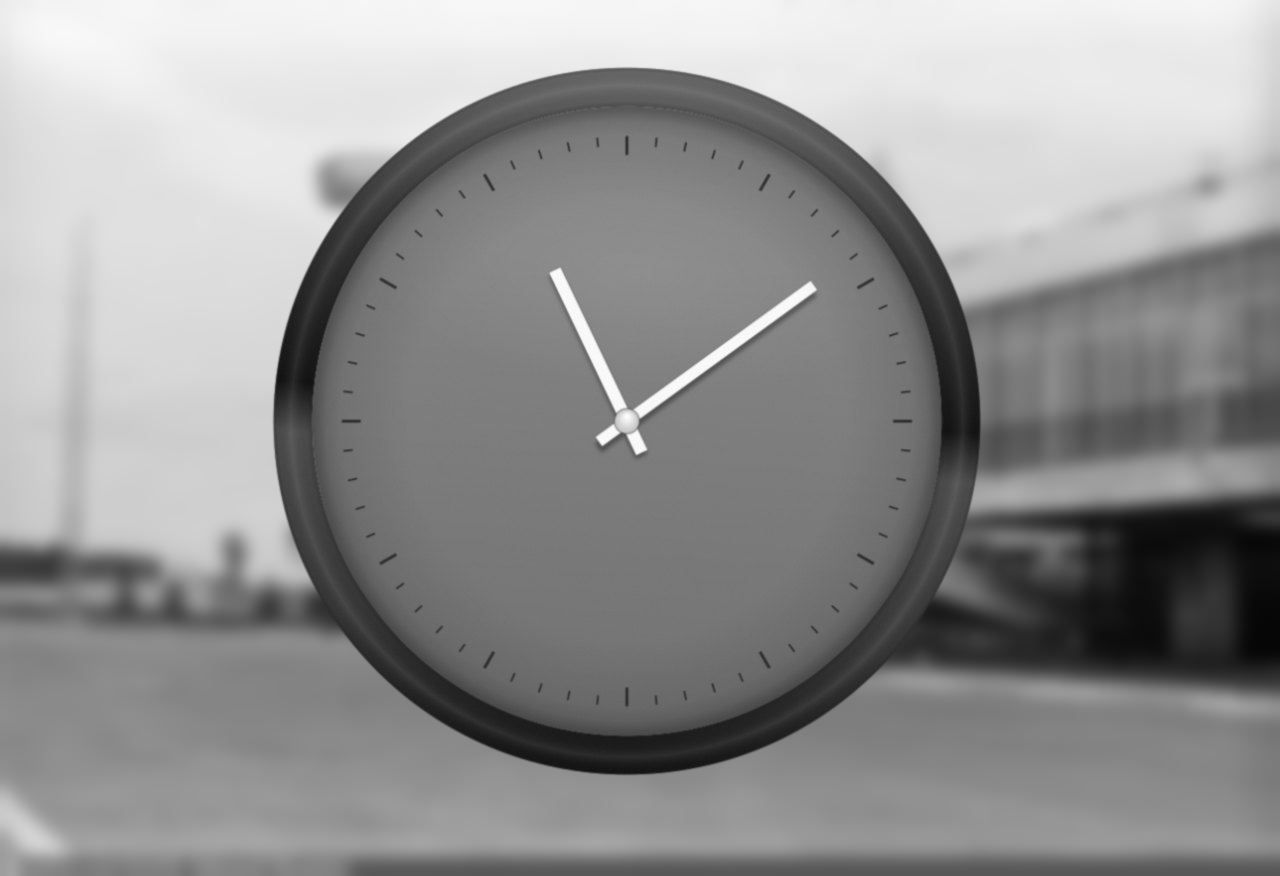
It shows 11.09
